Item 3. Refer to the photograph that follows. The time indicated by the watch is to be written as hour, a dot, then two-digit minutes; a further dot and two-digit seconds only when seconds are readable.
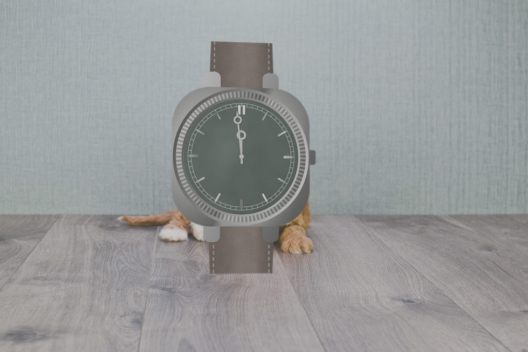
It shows 11.59
